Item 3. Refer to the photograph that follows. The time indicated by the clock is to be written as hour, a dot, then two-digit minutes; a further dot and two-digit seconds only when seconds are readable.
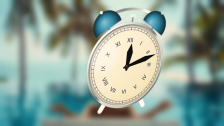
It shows 12.12
